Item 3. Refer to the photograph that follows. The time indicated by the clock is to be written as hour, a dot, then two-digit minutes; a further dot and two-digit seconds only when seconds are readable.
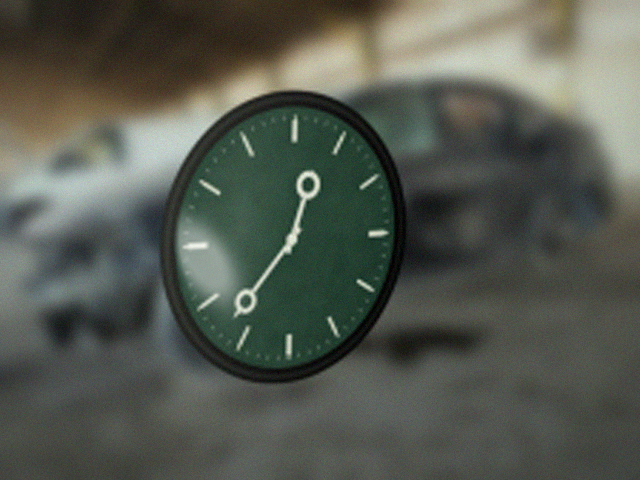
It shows 12.37
